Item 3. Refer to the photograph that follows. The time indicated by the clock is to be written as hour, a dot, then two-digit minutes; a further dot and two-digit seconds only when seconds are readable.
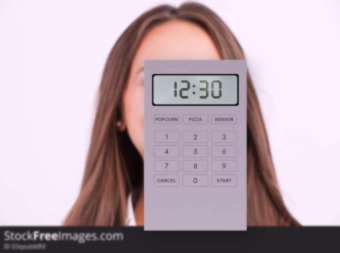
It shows 12.30
